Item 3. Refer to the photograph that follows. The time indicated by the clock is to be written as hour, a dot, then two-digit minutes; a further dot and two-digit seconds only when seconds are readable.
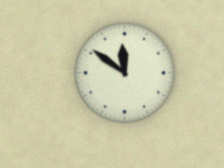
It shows 11.51
